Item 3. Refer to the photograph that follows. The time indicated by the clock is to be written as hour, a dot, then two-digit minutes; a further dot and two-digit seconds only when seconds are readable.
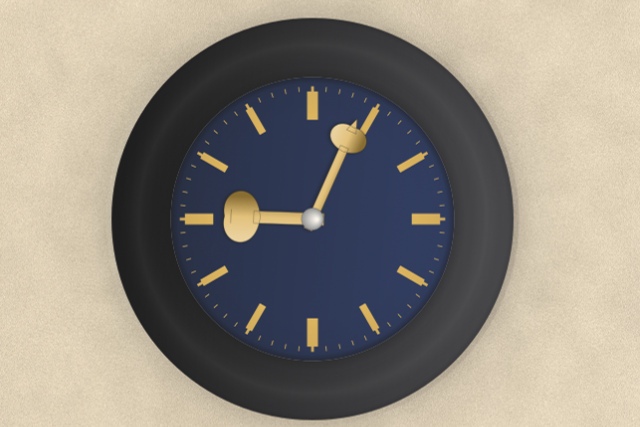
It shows 9.04
